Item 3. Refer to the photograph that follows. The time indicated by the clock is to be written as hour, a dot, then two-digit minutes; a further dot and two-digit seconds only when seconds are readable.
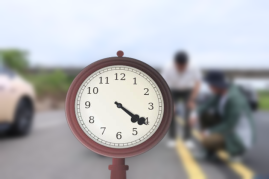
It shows 4.21
